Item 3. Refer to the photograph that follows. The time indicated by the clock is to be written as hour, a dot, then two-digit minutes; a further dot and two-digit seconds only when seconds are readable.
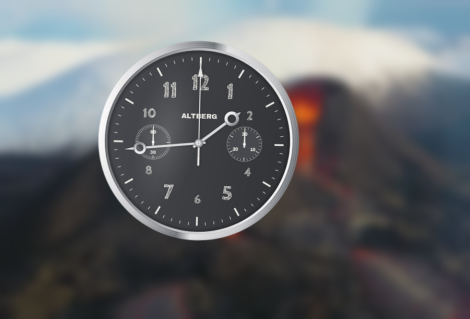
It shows 1.44
